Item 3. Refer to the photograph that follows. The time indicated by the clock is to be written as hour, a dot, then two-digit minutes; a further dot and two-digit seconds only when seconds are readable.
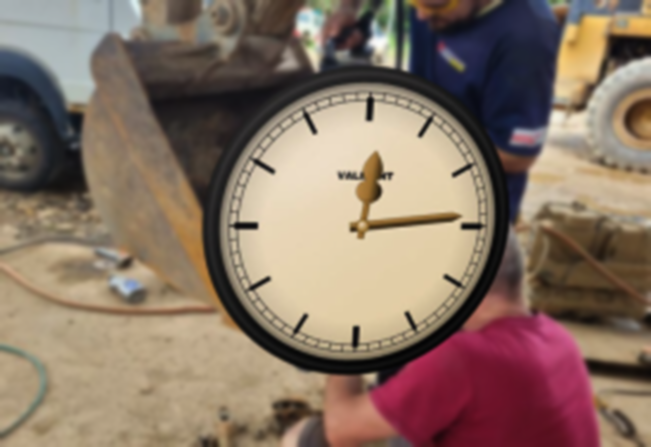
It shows 12.14
